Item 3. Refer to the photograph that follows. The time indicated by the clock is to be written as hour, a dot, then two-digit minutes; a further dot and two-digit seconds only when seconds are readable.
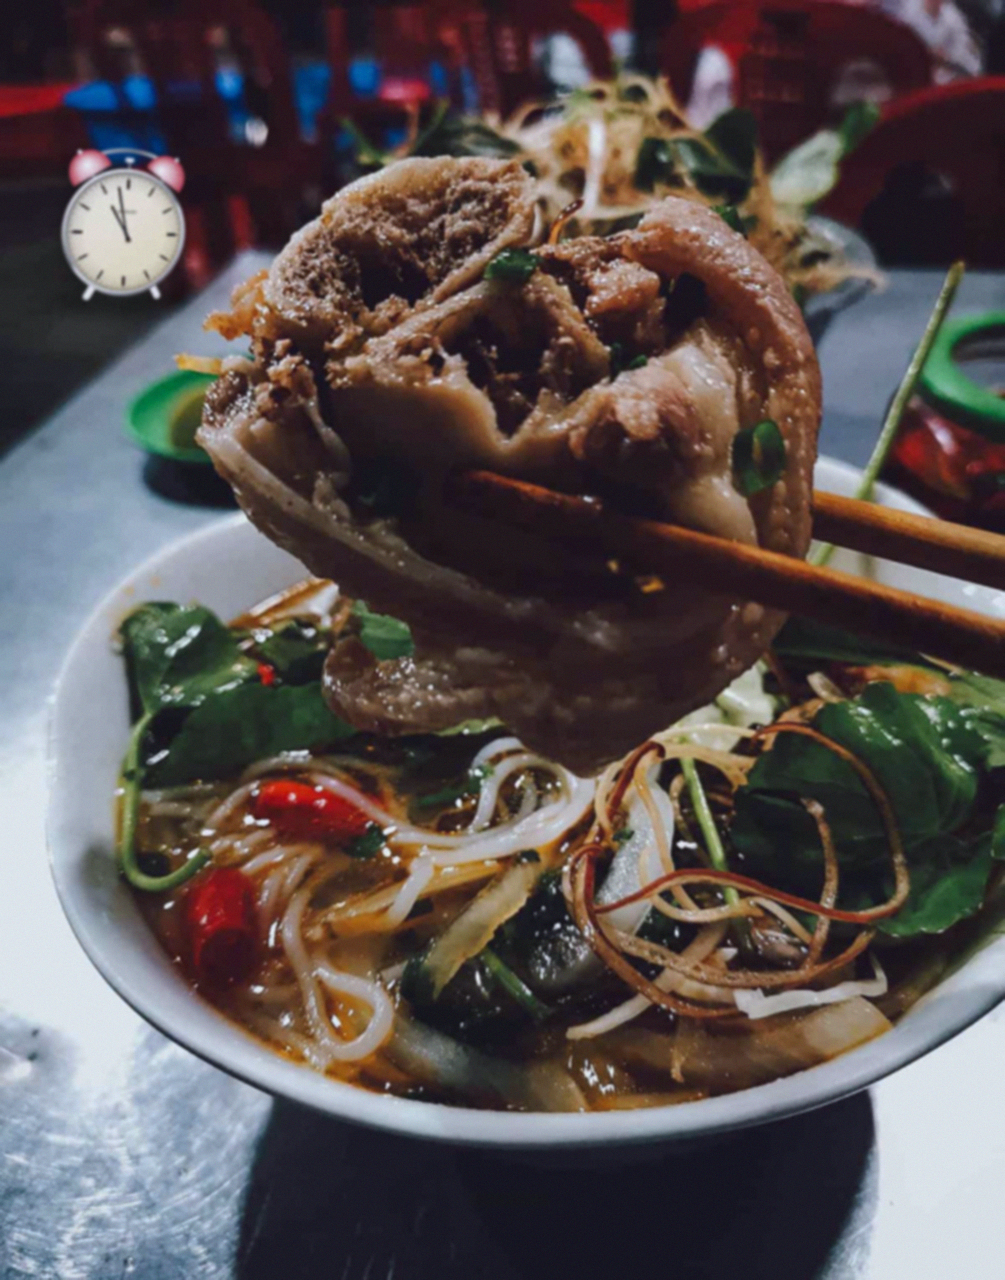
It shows 10.58
